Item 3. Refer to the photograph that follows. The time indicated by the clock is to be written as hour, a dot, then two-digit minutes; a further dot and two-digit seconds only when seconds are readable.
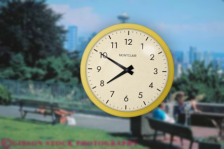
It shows 7.50
